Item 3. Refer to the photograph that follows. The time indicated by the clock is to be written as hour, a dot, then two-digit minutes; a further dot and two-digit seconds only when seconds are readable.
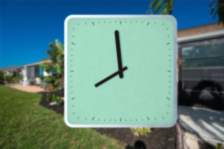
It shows 7.59
